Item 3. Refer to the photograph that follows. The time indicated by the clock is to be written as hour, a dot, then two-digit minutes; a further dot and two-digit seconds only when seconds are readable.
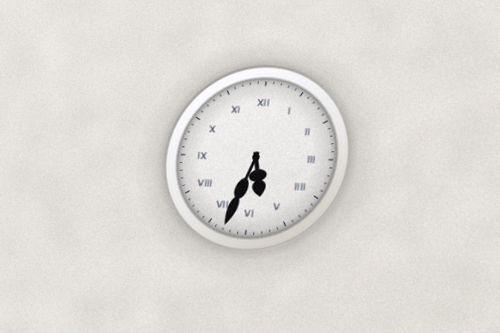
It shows 5.33
